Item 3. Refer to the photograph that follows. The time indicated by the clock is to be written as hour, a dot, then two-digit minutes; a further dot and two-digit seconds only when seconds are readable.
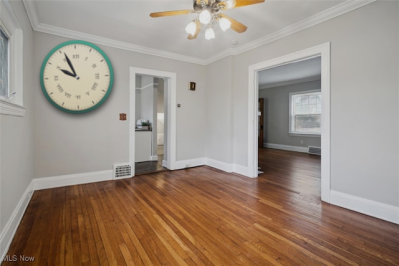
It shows 9.56
